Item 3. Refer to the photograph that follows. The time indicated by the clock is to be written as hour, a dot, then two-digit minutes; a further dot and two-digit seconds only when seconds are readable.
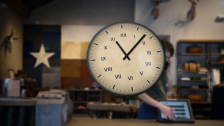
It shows 11.08
